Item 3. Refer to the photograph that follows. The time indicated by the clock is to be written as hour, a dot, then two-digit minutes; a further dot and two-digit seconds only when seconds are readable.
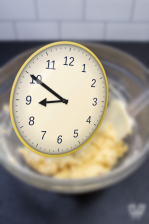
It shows 8.50
